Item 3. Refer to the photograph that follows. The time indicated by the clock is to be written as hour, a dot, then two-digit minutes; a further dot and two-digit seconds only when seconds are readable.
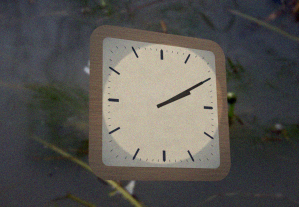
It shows 2.10
